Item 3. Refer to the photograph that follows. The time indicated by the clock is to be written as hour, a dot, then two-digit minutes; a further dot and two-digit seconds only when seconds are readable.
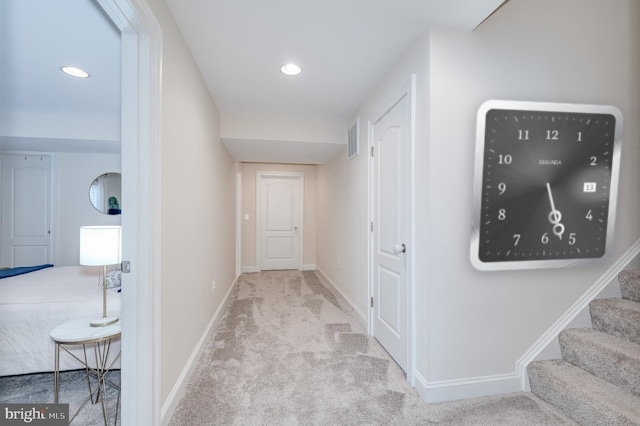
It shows 5.27
